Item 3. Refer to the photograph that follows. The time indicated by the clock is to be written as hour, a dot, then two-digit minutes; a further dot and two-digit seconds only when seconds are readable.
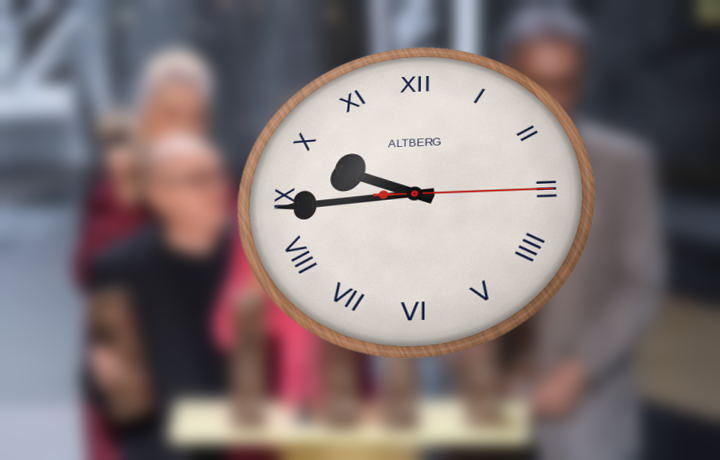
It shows 9.44.15
